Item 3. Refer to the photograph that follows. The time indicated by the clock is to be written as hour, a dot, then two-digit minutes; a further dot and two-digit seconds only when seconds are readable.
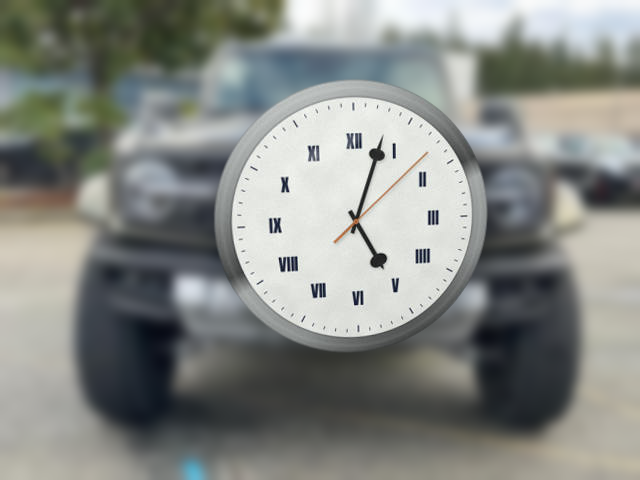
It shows 5.03.08
